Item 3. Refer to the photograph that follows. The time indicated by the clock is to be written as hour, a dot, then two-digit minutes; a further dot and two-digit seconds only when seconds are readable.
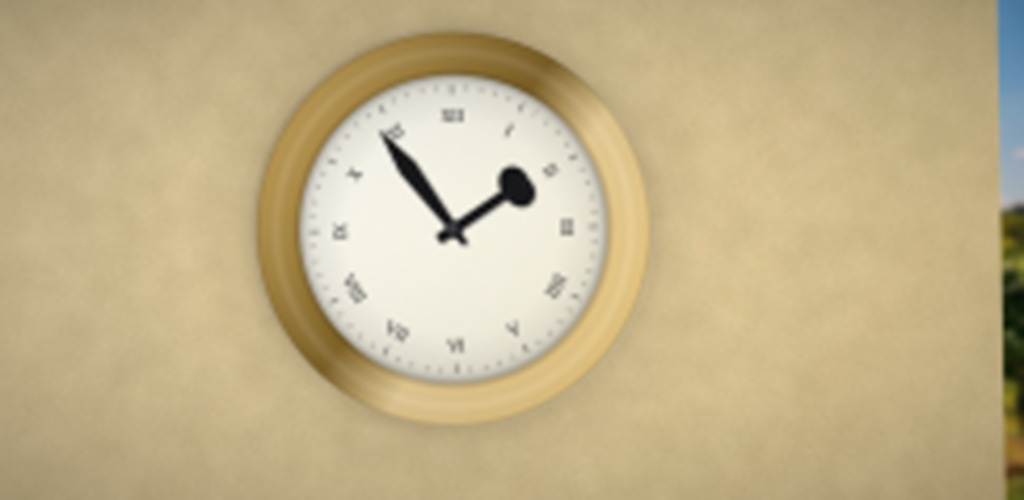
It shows 1.54
